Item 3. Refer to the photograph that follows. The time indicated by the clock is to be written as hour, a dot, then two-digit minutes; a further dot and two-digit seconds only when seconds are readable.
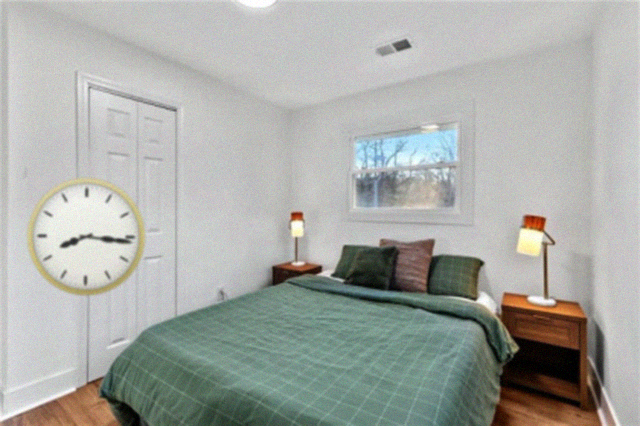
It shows 8.16
